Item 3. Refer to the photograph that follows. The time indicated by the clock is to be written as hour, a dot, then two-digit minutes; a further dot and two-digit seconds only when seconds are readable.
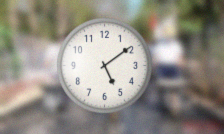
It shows 5.09
